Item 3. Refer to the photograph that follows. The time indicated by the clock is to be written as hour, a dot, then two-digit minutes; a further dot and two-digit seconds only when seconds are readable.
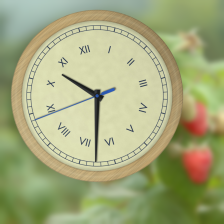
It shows 10.32.44
